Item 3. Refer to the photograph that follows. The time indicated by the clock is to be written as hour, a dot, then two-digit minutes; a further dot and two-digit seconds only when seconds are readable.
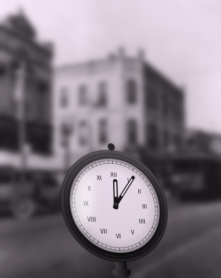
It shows 12.06
